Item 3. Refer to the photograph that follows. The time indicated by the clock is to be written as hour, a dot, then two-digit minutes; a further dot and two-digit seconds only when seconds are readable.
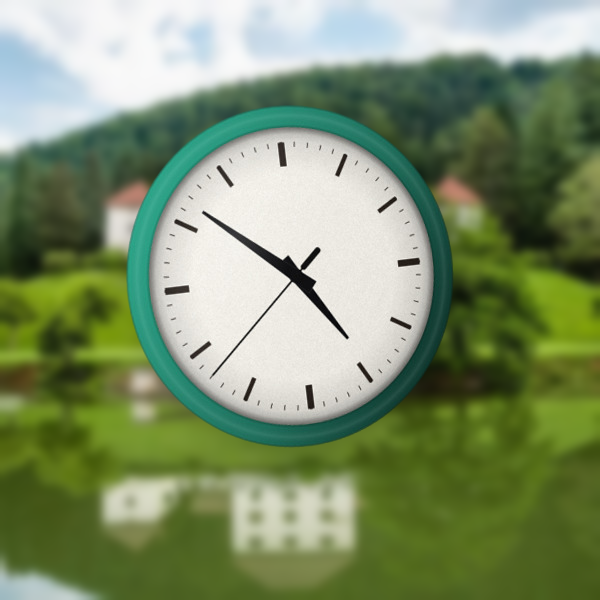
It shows 4.51.38
